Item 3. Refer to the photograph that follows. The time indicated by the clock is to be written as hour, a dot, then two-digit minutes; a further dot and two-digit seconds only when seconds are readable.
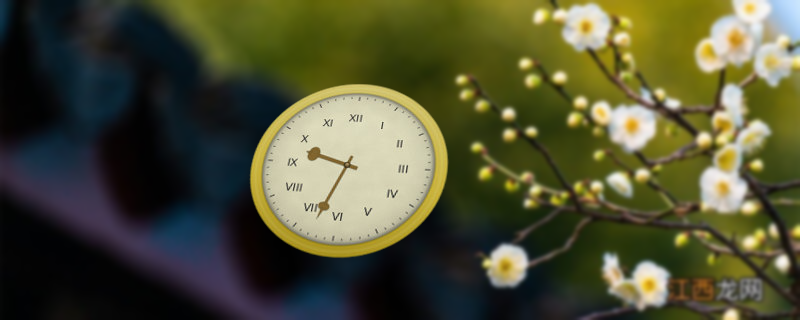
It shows 9.33
